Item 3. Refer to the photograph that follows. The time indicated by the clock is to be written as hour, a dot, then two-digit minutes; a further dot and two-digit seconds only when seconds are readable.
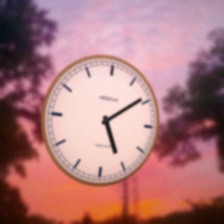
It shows 5.09
